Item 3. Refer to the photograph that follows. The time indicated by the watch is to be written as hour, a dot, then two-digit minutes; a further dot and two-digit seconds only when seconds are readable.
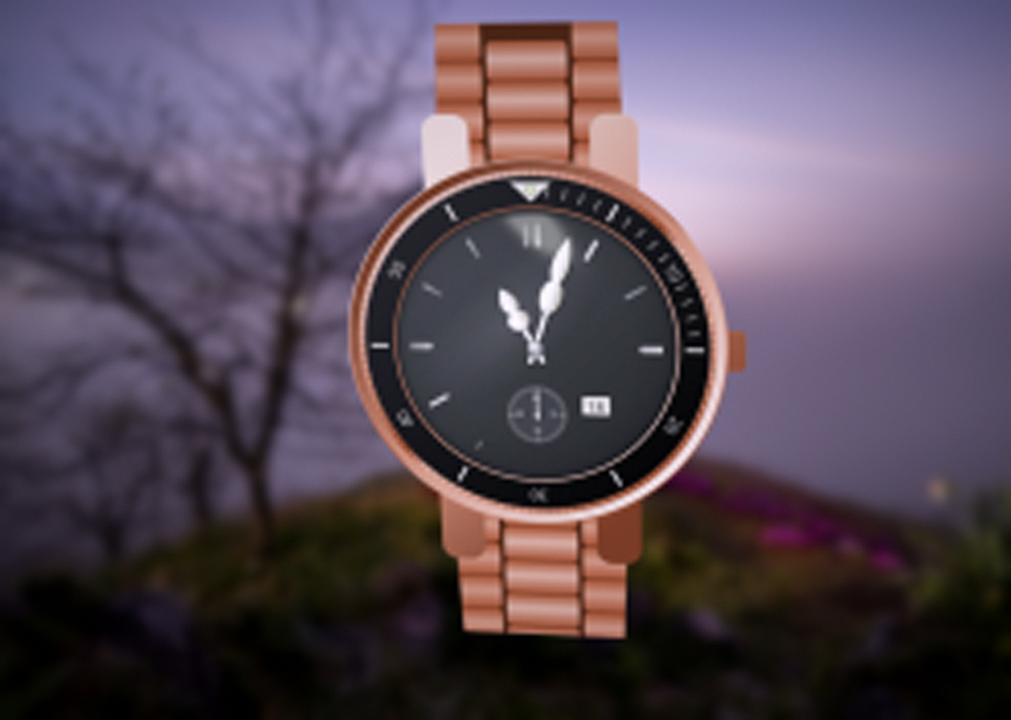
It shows 11.03
